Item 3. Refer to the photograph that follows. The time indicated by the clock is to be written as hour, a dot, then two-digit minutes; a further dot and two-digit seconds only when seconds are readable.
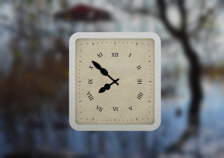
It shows 7.52
